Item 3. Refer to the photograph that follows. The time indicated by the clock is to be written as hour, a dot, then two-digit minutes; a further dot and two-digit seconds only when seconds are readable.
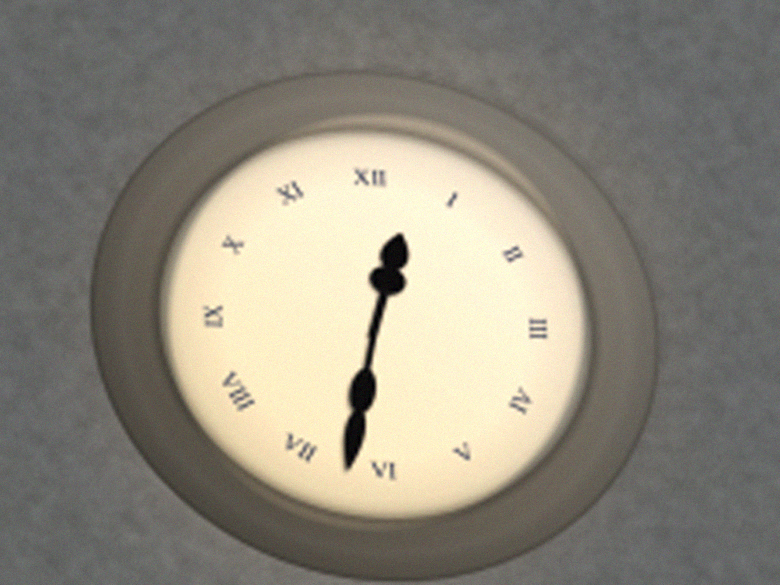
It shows 12.32
